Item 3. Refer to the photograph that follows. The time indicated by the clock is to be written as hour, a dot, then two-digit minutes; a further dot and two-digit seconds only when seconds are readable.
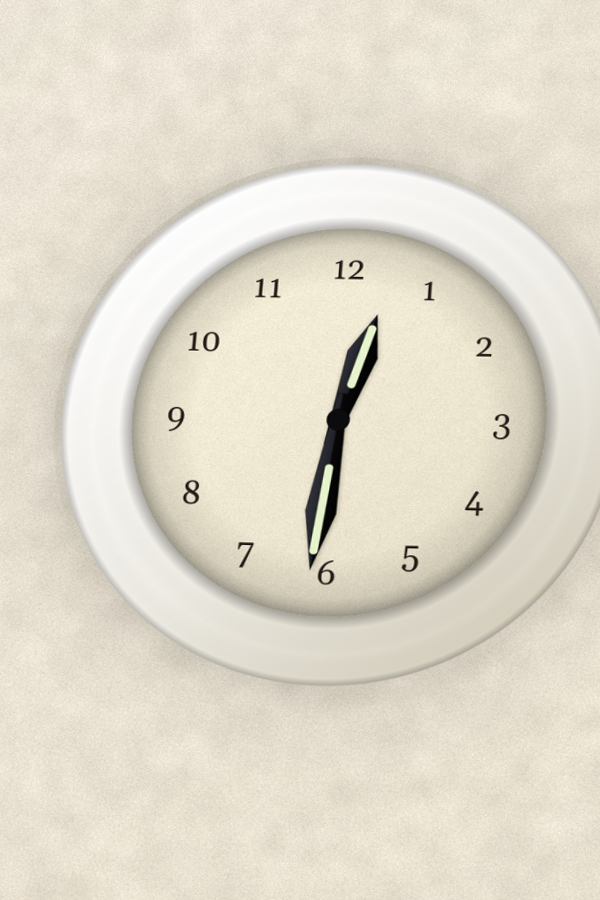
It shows 12.31
